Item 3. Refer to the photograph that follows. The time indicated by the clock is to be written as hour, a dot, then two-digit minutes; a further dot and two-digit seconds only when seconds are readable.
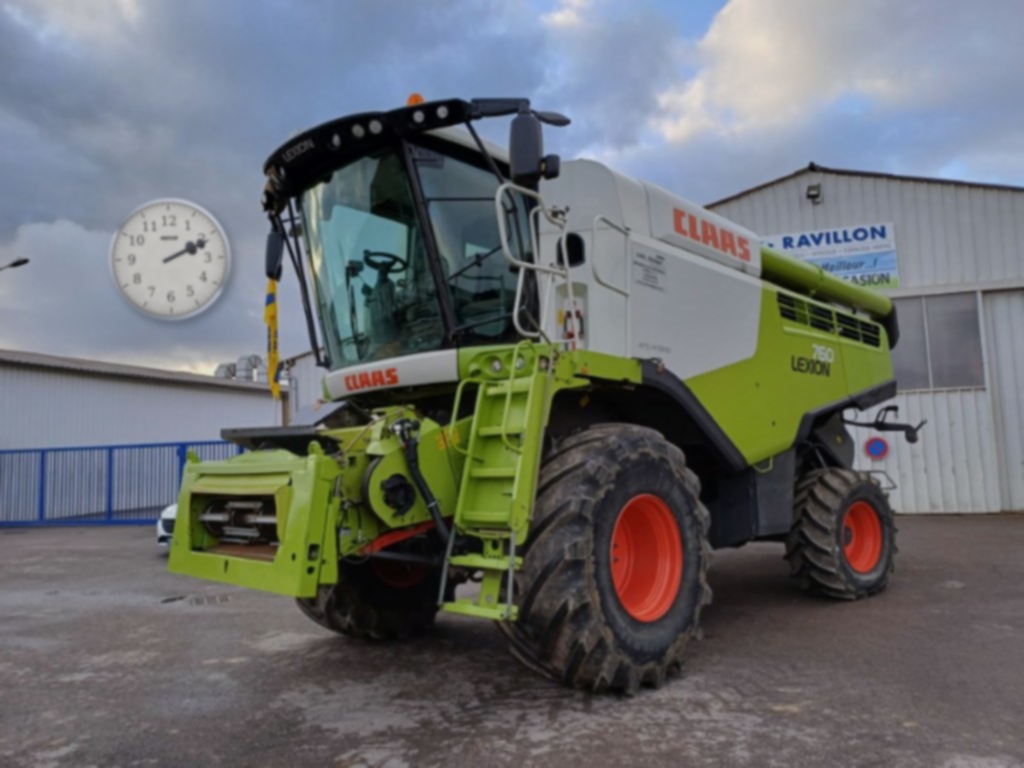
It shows 2.11
